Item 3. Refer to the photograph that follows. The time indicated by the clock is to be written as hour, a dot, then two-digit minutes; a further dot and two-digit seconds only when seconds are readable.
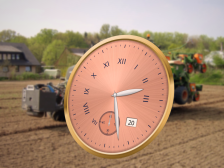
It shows 2.27
